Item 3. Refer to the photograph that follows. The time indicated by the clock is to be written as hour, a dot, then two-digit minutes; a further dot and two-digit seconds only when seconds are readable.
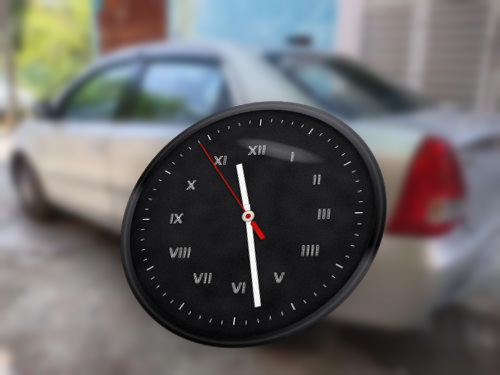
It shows 11.27.54
